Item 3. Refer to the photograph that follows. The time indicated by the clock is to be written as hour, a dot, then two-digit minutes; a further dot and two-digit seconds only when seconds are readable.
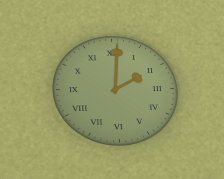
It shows 2.01
